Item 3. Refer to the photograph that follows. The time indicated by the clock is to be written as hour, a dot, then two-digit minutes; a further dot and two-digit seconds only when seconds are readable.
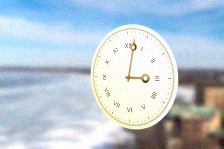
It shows 3.02
